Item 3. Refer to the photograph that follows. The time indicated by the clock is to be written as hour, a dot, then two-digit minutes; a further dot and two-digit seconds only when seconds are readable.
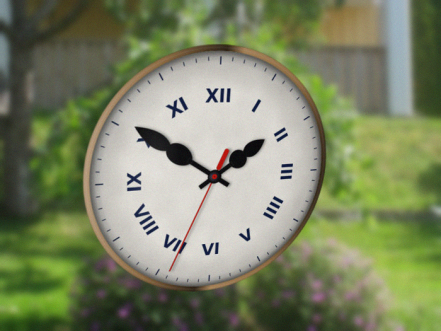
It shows 1.50.34
